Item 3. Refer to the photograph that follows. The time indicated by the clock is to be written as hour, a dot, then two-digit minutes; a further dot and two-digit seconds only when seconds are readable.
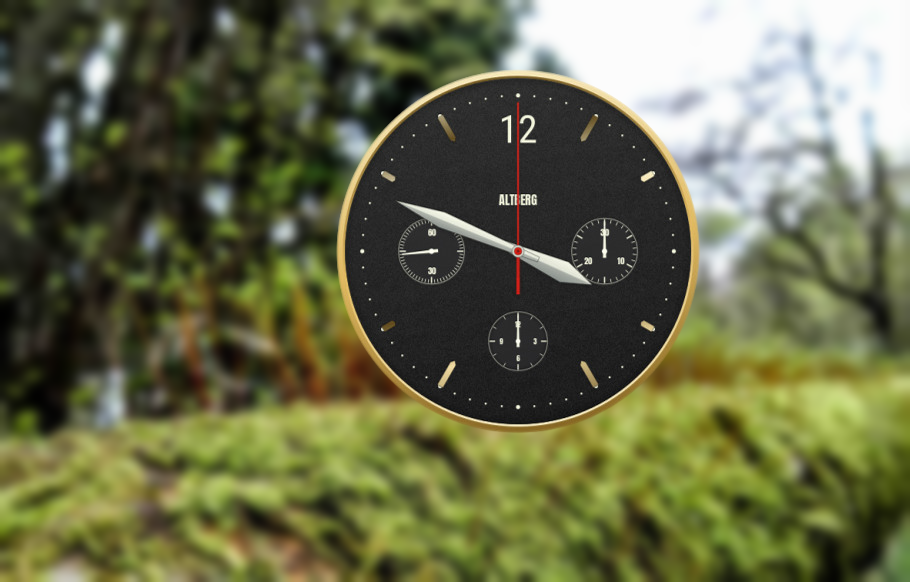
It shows 3.48.44
